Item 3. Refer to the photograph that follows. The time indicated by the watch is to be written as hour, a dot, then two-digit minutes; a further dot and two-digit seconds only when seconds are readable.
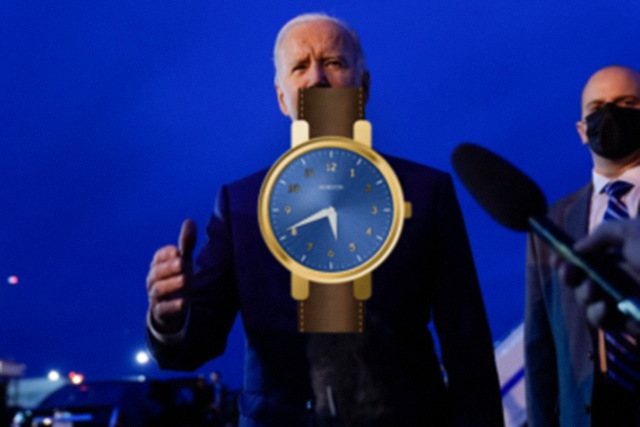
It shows 5.41
